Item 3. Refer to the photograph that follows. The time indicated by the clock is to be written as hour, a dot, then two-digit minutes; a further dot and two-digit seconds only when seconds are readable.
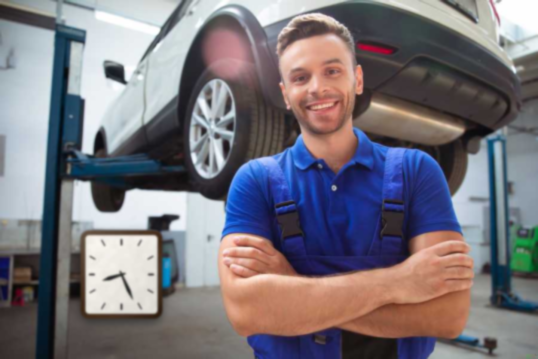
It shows 8.26
